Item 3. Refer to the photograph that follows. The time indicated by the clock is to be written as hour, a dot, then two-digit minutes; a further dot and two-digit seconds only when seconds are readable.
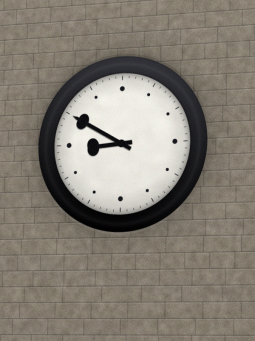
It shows 8.50
